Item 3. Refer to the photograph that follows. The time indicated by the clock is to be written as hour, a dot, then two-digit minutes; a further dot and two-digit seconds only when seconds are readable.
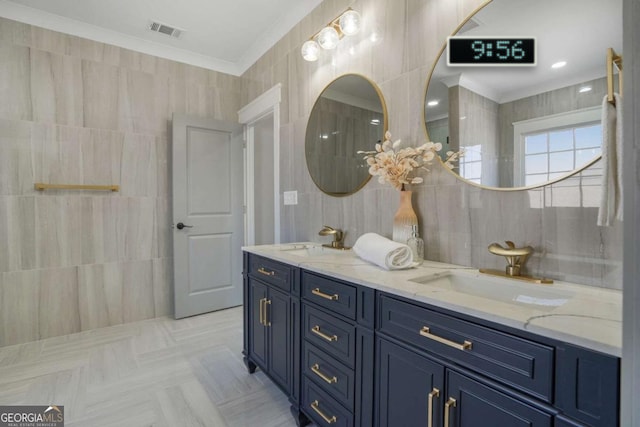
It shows 9.56
